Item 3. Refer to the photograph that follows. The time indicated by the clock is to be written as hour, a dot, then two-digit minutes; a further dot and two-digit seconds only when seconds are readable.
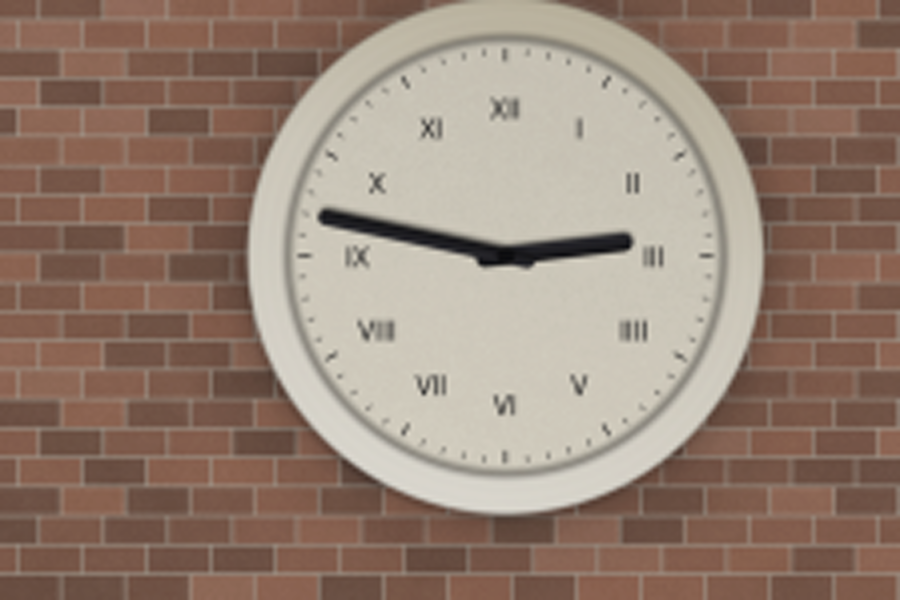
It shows 2.47
